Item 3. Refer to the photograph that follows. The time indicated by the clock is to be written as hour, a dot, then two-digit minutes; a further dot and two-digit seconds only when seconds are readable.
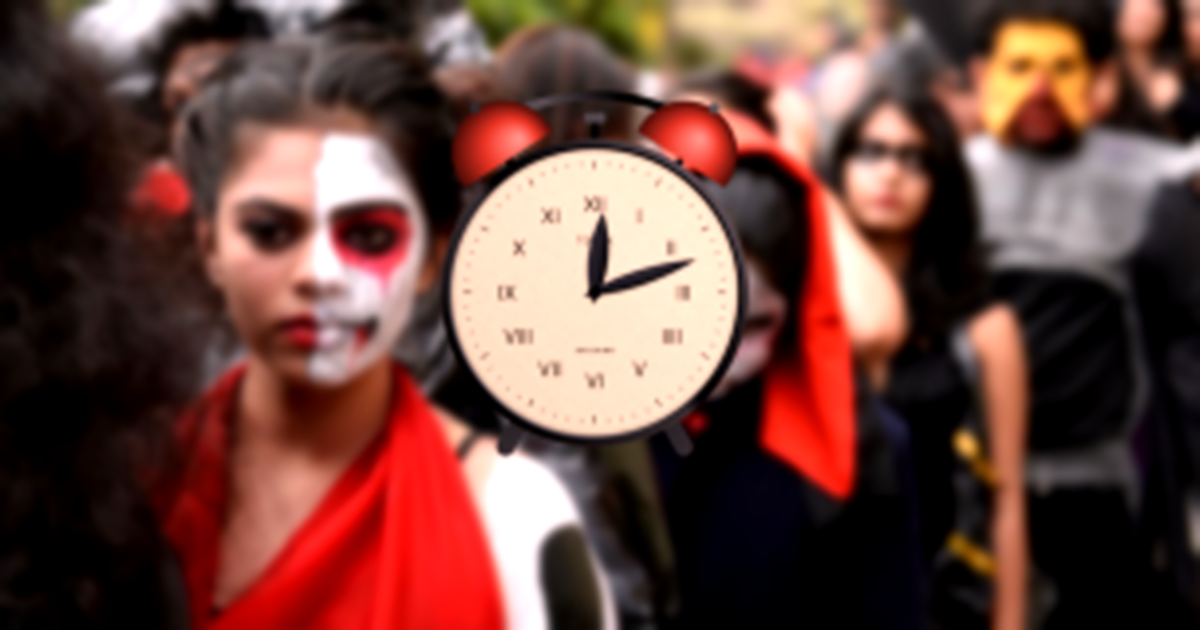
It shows 12.12
